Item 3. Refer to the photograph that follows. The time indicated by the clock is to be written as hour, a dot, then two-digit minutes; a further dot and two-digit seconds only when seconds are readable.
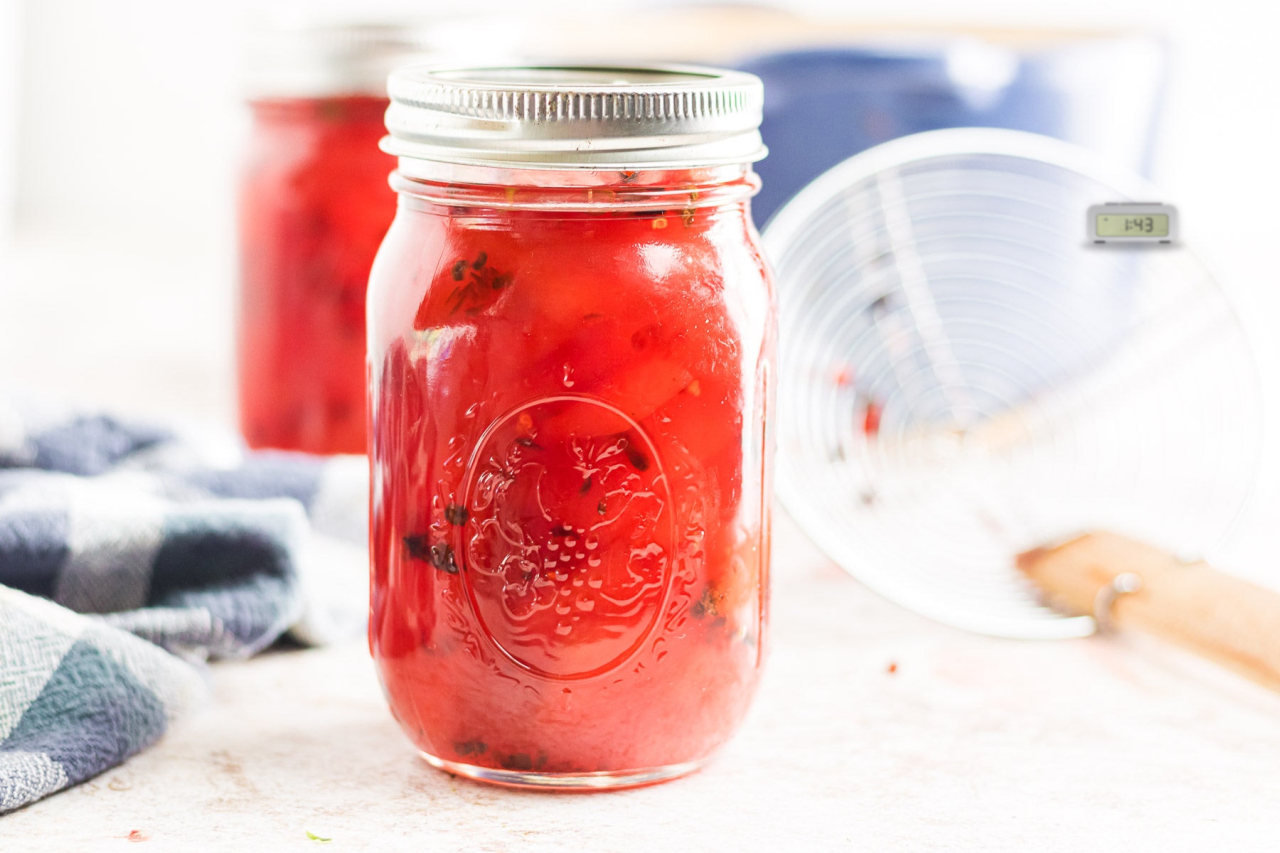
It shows 1.43
